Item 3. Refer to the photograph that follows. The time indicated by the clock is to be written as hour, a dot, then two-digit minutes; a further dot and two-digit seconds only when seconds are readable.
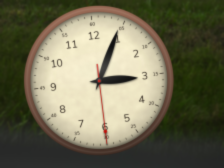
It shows 3.04.30
